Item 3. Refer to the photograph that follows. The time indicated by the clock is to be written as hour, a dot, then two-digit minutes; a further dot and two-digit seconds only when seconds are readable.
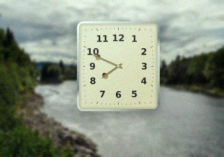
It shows 7.49
